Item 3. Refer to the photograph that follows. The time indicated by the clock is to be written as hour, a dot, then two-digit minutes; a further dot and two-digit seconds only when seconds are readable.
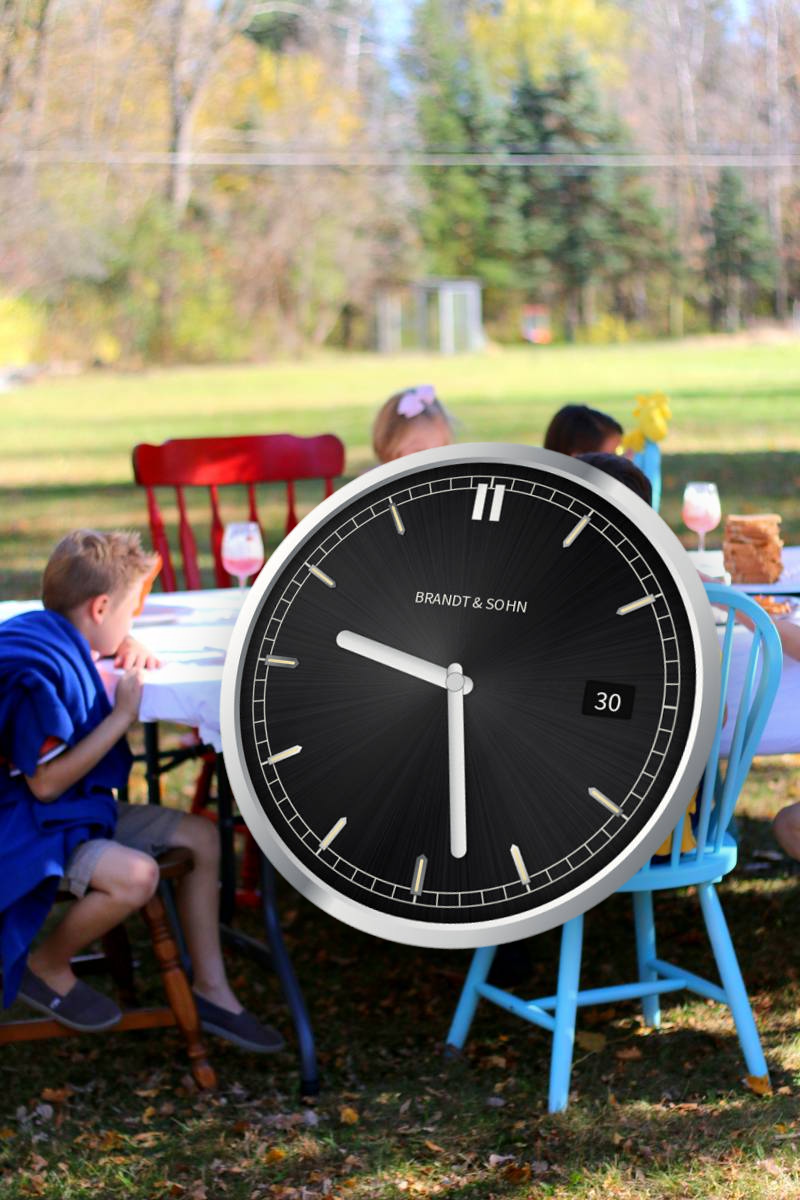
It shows 9.28
